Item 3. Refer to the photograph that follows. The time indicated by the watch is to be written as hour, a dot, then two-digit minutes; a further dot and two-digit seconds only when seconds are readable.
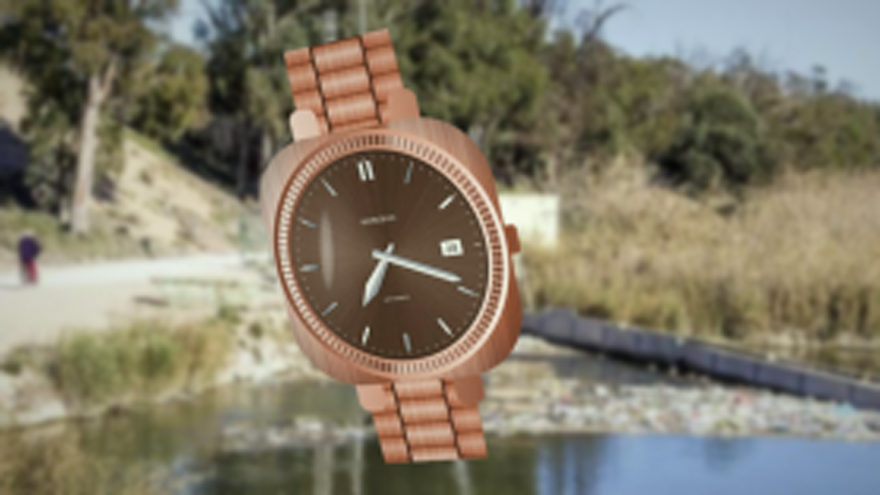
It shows 7.19
